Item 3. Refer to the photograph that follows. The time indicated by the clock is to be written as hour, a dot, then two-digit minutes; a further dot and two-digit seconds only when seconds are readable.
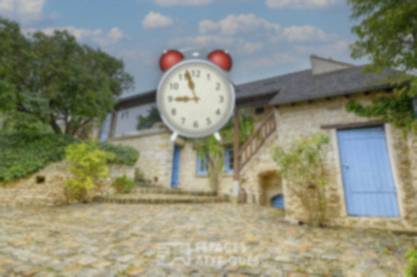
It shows 8.57
